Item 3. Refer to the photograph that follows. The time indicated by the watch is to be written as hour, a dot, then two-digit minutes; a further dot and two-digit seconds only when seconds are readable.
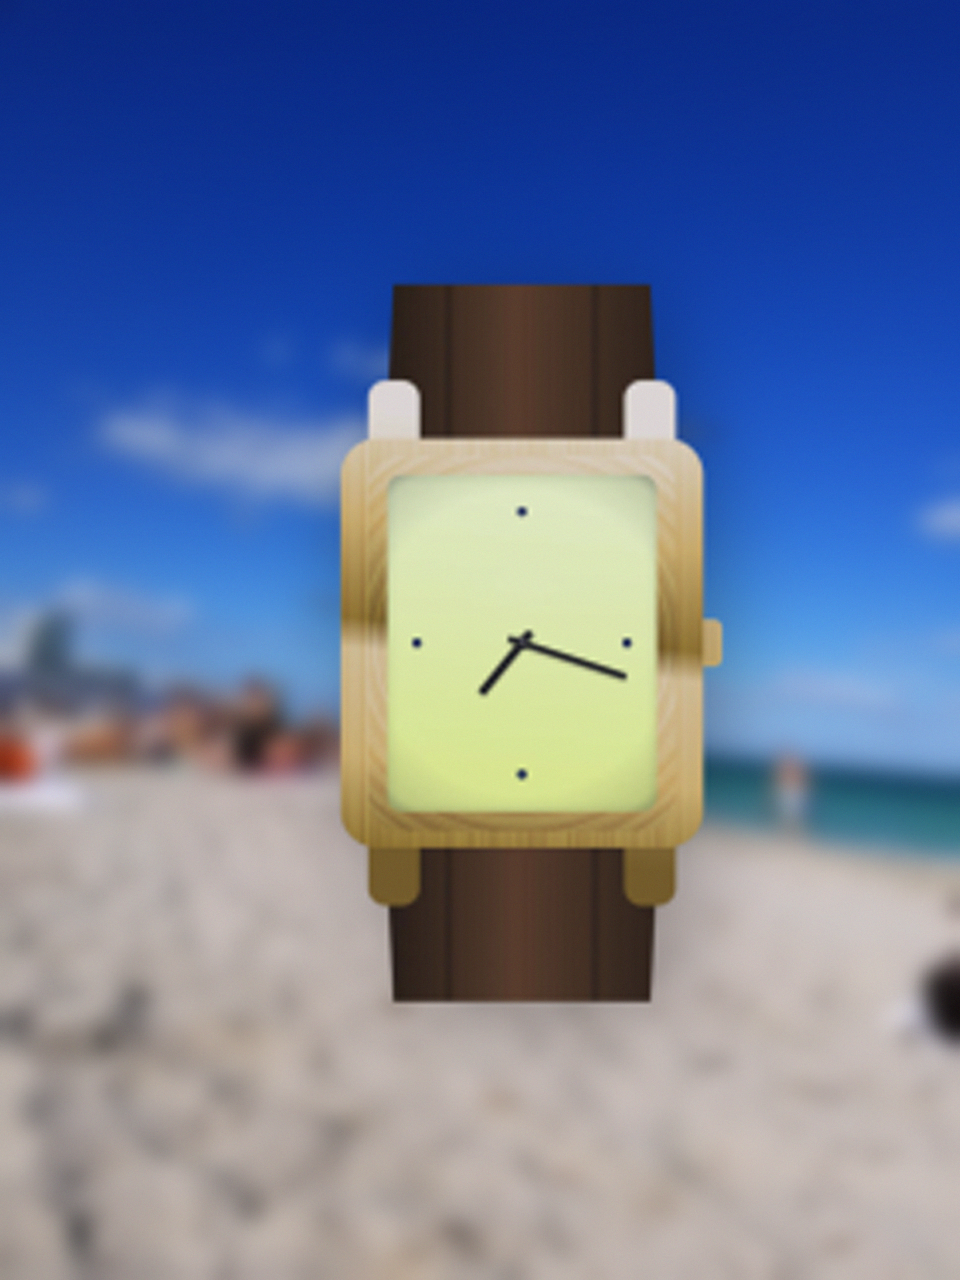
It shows 7.18
